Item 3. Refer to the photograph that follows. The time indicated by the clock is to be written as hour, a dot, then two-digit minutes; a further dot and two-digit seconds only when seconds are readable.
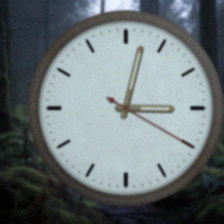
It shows 3.02.20
